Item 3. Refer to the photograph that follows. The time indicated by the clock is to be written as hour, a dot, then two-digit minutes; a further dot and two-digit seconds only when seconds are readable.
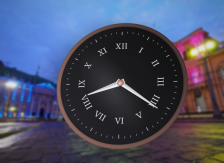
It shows 8.21
